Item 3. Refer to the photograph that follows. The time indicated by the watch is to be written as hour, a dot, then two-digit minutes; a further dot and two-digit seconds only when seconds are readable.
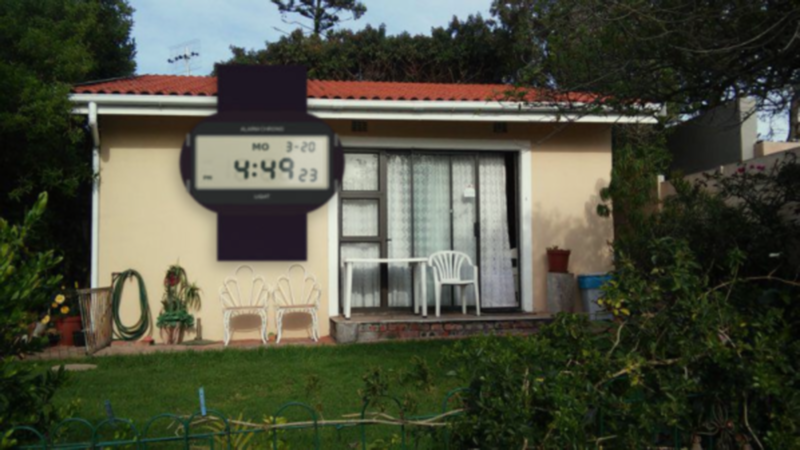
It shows 4.49
